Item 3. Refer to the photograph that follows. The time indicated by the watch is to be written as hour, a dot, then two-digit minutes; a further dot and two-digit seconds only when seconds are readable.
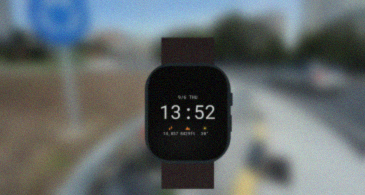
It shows 13.52
